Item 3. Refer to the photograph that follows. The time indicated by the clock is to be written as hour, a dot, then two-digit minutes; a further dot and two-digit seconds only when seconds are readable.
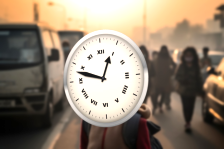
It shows 12.48
